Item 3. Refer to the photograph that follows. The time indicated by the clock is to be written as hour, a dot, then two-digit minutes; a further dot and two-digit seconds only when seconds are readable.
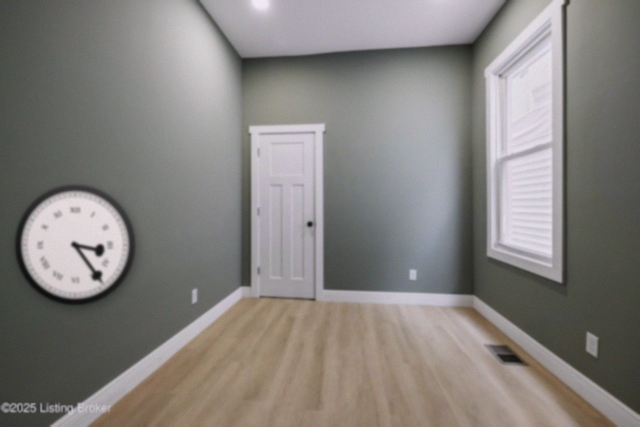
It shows 3.24
